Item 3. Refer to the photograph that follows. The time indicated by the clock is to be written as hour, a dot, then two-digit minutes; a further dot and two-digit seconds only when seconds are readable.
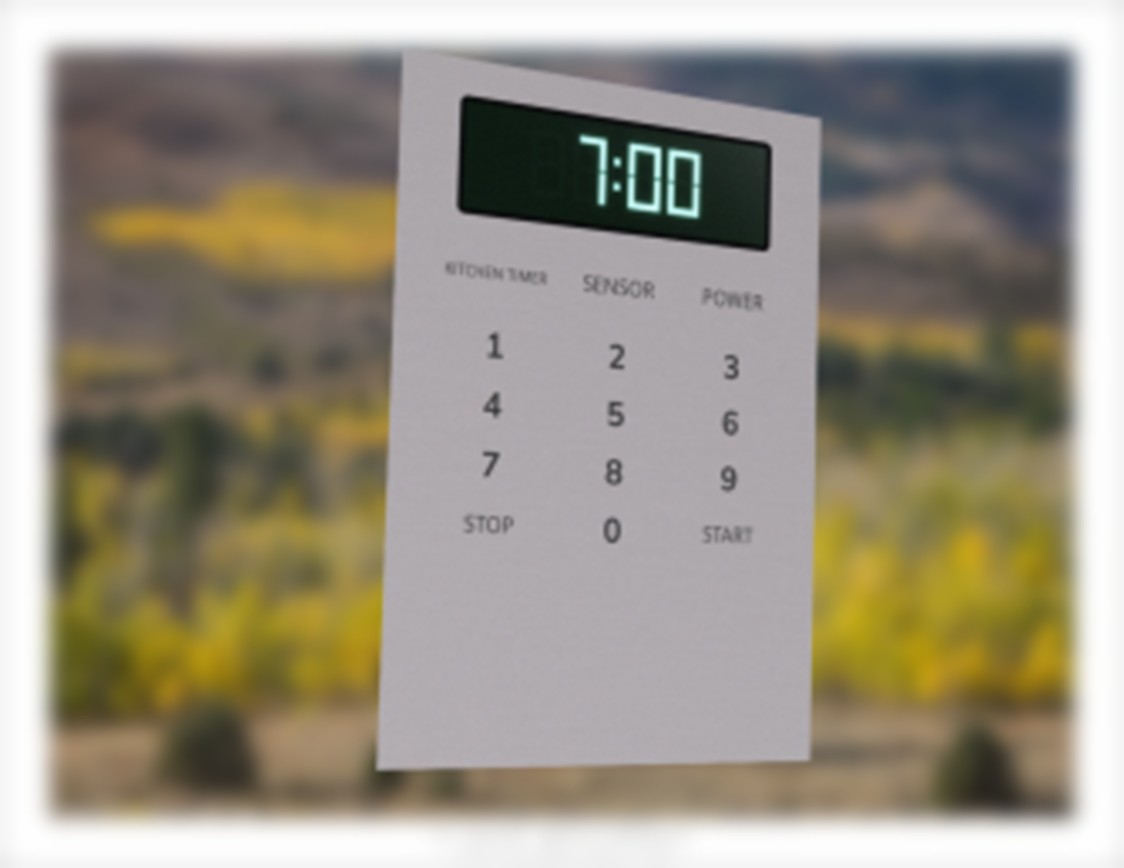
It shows 7.00
